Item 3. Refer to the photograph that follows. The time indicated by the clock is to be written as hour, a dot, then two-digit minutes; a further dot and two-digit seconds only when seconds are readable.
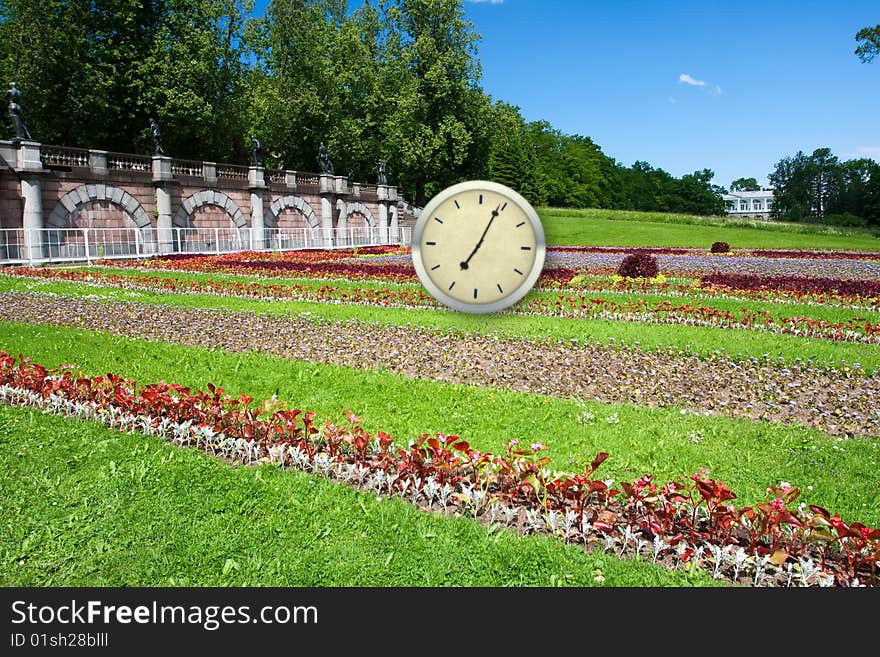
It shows 7.04
